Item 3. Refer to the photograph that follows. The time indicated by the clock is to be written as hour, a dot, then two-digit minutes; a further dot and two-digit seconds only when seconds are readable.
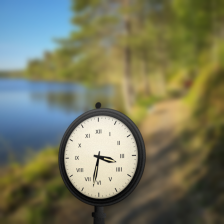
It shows 3.32
